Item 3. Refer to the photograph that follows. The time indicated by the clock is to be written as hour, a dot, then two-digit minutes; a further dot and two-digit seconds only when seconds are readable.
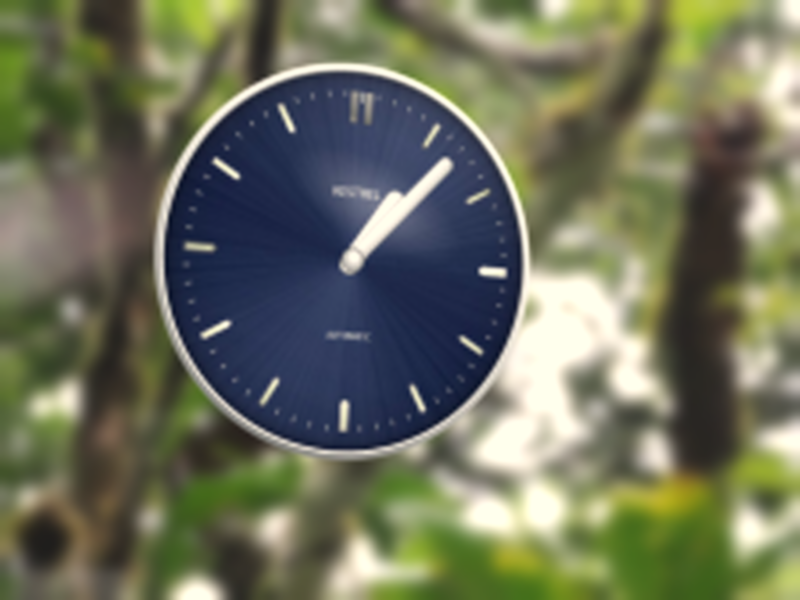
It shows 1.07
